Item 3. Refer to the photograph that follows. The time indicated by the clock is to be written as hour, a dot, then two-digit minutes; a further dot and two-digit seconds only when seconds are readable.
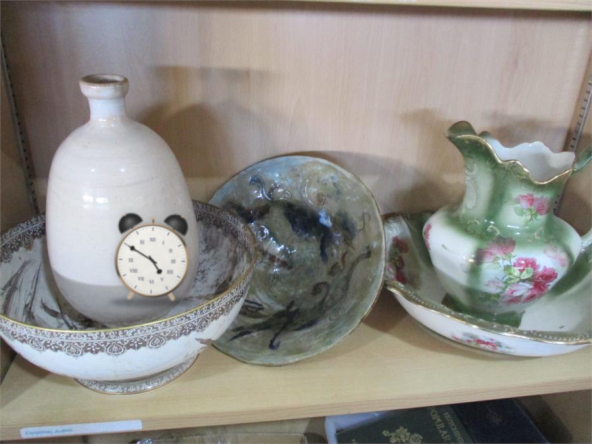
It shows 4.50
